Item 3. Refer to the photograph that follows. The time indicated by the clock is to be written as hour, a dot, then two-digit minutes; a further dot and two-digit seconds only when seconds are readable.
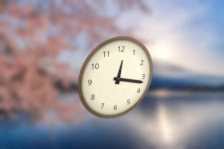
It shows 12.17
